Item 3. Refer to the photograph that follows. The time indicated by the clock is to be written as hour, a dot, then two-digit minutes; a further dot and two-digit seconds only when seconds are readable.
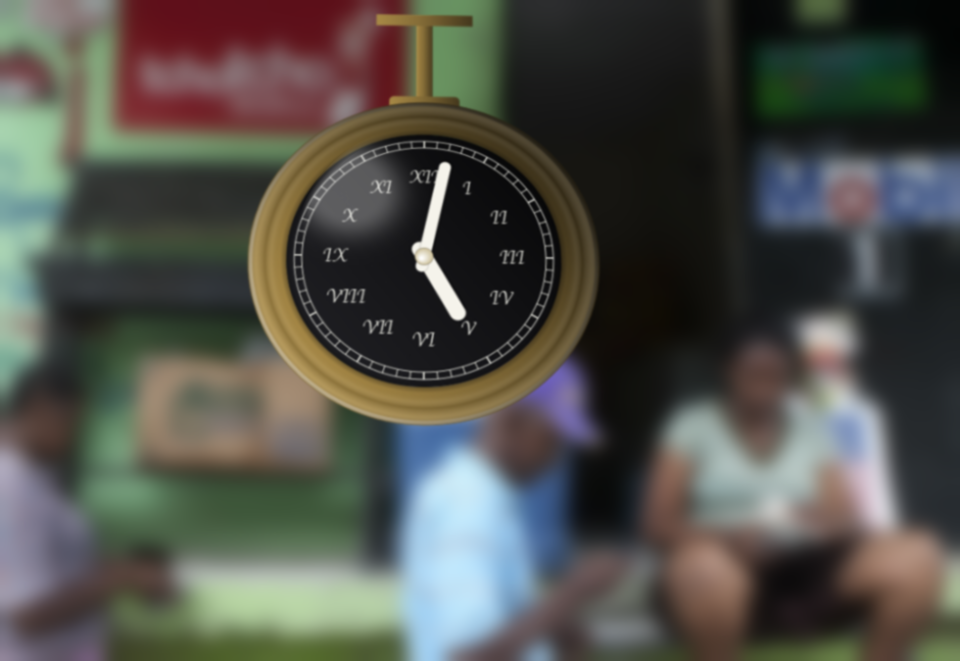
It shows 5.02
